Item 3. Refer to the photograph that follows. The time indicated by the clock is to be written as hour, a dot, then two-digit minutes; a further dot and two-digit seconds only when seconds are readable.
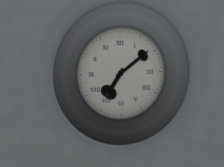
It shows 7.09
